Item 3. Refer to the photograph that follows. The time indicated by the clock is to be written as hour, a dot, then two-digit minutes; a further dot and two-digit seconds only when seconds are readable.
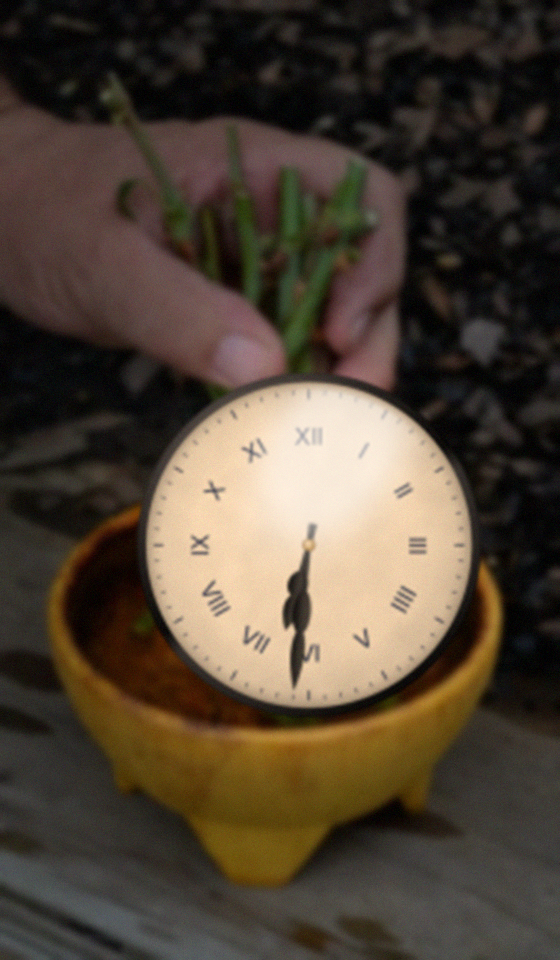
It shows 6.31
